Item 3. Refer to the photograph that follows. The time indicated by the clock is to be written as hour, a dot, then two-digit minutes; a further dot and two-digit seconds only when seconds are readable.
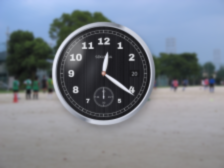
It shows 12.21
